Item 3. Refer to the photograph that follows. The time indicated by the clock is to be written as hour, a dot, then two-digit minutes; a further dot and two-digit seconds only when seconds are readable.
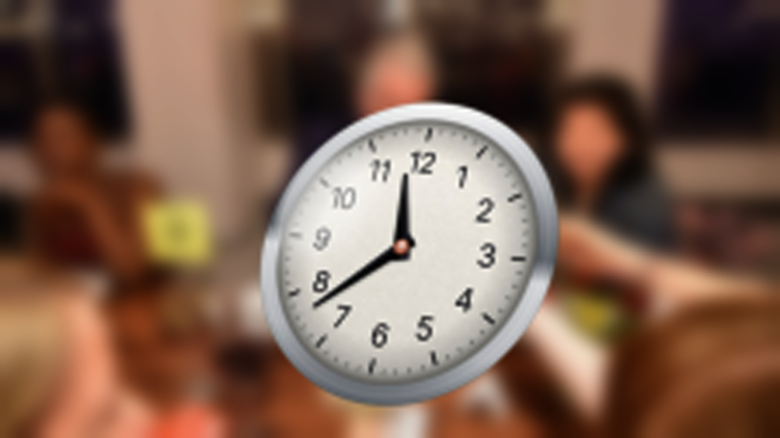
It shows 11.38
